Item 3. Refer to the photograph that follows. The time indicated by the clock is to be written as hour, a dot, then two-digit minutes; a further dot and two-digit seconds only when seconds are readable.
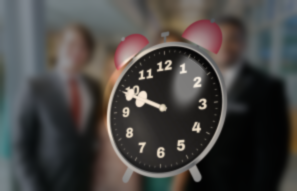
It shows 9.49
